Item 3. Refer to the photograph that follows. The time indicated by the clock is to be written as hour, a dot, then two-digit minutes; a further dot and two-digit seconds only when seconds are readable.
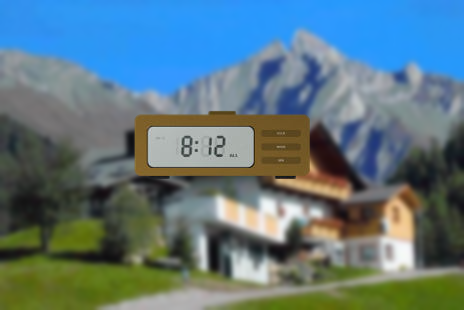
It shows 8.12
